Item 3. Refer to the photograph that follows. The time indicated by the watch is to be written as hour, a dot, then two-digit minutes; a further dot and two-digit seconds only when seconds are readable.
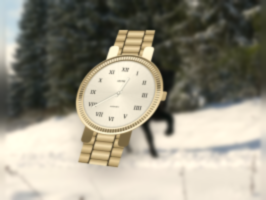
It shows 12.39
